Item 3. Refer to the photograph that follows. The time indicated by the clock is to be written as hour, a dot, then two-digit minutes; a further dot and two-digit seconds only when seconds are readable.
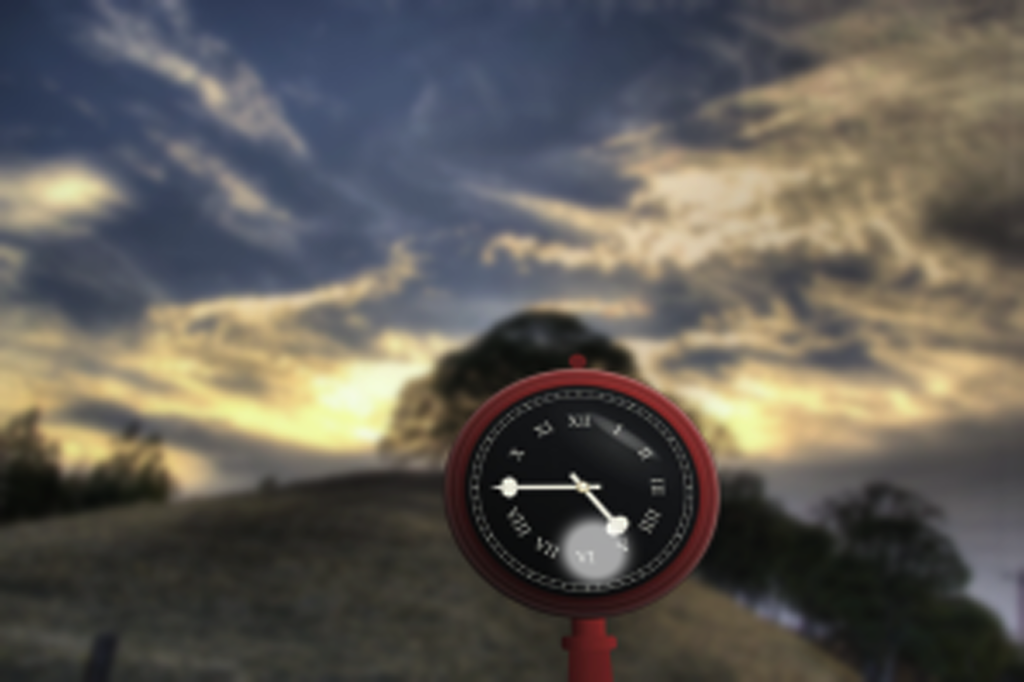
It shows 4.45
